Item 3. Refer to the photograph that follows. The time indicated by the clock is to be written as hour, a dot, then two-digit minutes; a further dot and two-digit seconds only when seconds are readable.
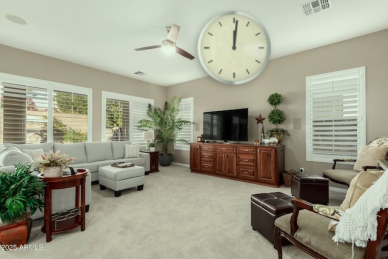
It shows 12.01
